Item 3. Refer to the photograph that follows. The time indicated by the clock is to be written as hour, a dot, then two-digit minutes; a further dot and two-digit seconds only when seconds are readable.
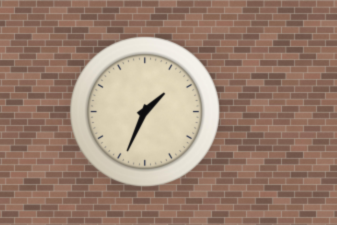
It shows 1.34
